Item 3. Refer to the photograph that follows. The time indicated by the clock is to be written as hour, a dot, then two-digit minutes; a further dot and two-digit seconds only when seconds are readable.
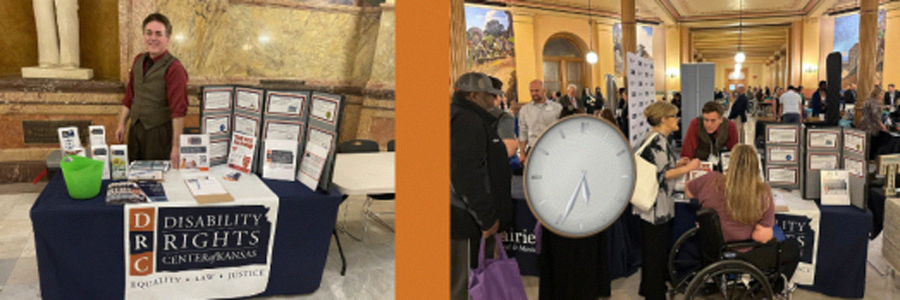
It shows 5.34
